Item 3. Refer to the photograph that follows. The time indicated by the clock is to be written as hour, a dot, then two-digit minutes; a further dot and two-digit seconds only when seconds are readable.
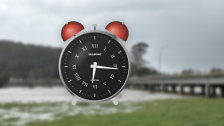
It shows 6.16
